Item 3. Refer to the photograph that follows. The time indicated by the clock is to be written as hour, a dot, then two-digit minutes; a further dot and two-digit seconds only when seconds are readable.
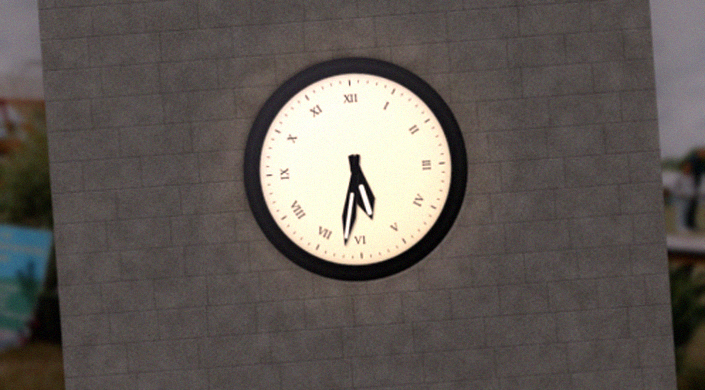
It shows 5.32
